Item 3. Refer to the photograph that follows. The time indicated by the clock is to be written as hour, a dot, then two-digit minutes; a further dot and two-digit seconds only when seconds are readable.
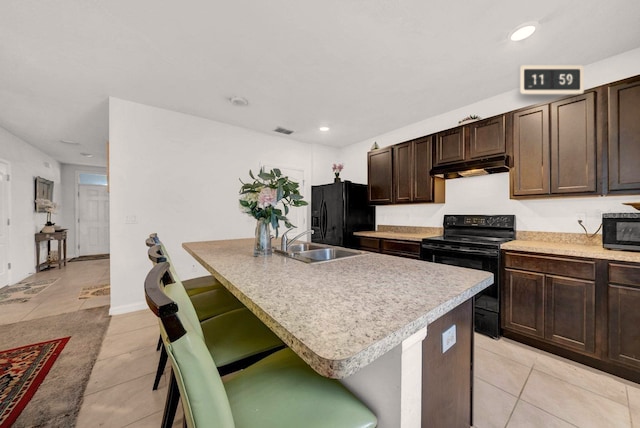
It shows 11.59
